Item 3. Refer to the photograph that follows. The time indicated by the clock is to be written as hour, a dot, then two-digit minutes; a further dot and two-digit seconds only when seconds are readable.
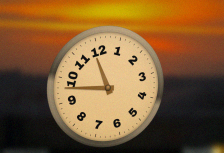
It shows 11.48
